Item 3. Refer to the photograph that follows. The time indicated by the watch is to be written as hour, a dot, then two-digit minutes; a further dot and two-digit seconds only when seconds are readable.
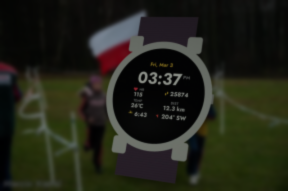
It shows 3.37
